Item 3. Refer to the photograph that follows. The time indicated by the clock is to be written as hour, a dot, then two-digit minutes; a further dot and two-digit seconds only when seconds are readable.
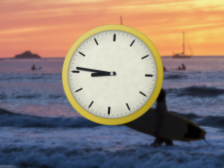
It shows 8.46
